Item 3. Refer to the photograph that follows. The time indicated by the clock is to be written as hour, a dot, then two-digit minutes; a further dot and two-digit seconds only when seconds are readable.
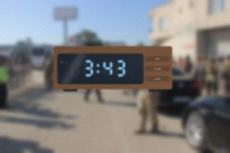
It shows 3.43
